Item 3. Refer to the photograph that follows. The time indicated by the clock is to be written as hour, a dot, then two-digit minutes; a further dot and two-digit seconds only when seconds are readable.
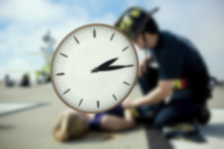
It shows 2.15
